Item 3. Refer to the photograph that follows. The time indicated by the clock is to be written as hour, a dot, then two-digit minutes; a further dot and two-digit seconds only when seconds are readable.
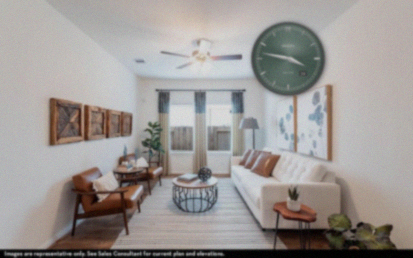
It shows 3.47
